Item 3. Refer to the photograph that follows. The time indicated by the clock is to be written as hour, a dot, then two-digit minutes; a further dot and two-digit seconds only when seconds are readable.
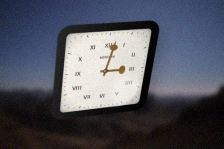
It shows 3.02
